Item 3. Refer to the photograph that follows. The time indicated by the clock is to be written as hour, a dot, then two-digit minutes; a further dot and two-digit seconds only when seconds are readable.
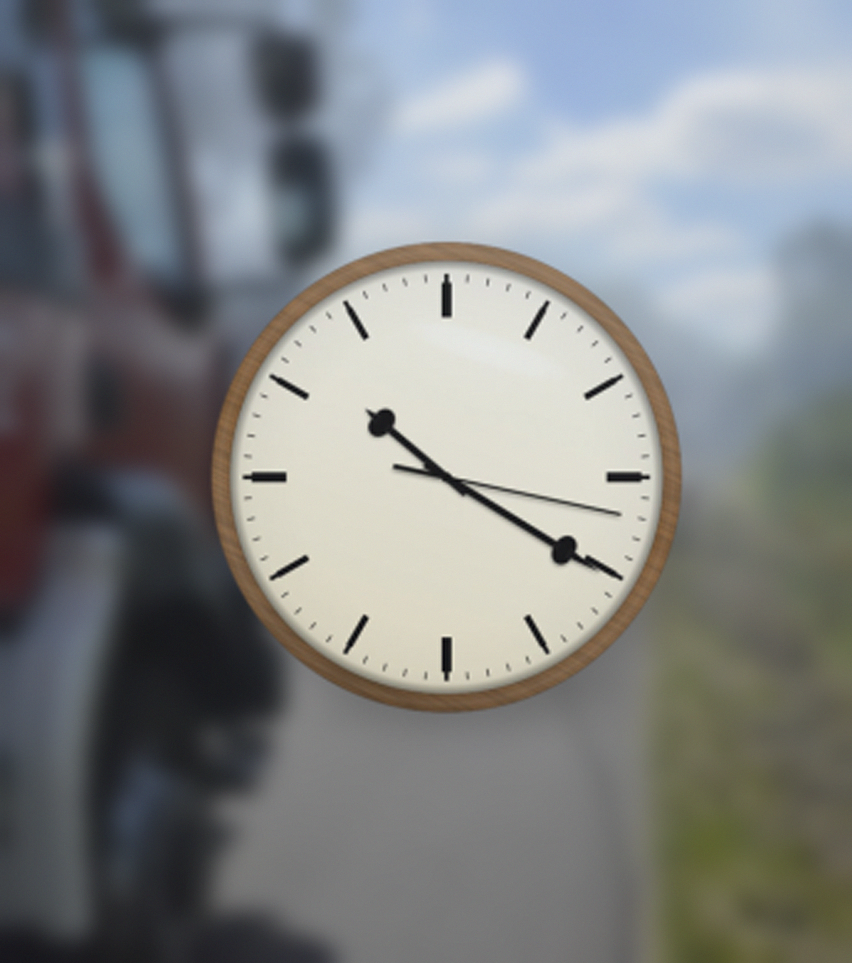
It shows 10.20.17
